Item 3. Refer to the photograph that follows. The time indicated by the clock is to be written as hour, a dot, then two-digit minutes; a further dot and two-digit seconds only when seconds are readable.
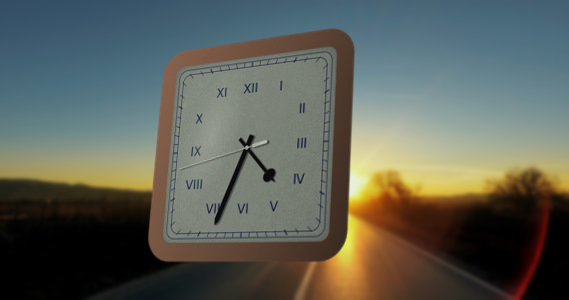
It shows 4.33.43
